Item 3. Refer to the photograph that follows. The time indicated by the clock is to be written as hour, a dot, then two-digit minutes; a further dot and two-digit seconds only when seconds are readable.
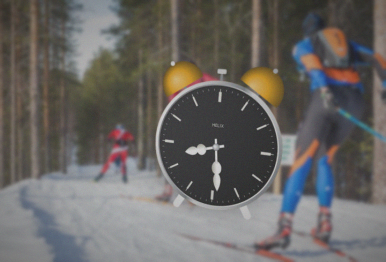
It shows 8.29
